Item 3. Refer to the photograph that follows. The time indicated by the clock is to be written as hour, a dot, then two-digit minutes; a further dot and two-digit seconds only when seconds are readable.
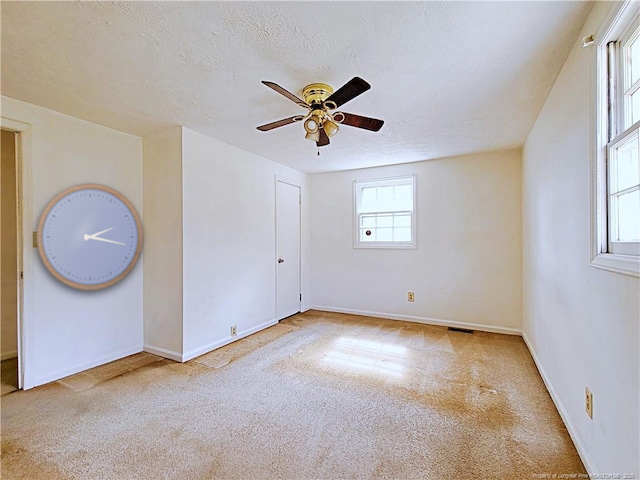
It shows 2.17
